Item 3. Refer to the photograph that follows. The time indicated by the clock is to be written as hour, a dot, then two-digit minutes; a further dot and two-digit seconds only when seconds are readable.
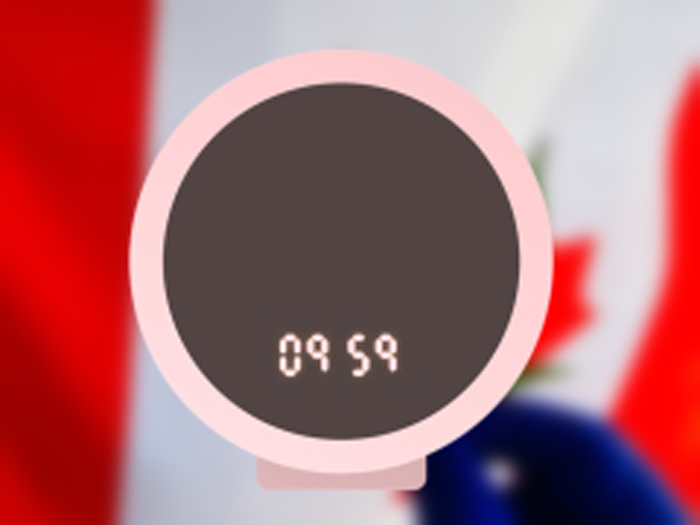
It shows 9.59
